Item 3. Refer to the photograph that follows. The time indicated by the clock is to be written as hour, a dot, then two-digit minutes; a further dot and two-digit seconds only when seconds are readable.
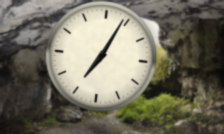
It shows 7.04
